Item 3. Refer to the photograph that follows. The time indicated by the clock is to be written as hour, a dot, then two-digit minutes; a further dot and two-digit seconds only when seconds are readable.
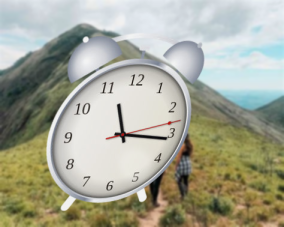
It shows 11.16.13
